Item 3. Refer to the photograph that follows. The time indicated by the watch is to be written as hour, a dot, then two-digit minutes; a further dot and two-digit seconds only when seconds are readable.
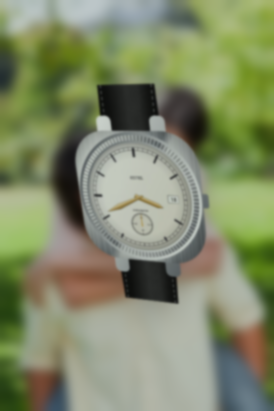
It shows 3.41
